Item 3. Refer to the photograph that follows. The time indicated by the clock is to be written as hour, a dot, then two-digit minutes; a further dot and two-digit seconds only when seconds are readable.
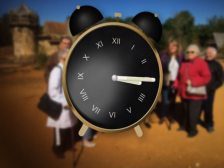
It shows 3.15
